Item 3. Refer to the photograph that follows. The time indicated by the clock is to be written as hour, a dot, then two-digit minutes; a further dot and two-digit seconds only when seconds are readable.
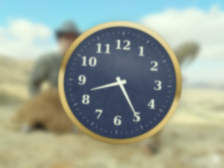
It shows 8.25
